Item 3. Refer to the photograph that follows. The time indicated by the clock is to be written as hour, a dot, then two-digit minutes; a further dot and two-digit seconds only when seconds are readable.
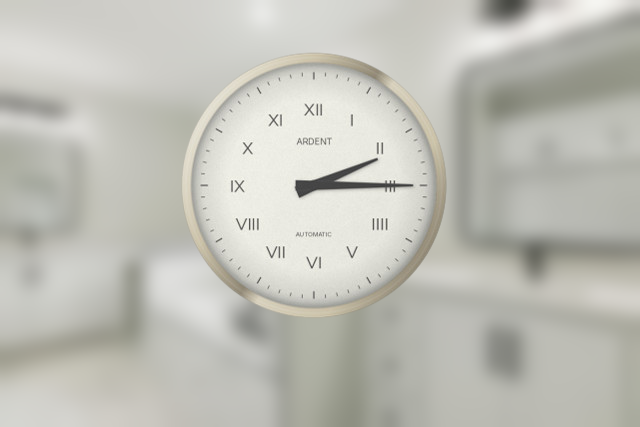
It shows 2.15
